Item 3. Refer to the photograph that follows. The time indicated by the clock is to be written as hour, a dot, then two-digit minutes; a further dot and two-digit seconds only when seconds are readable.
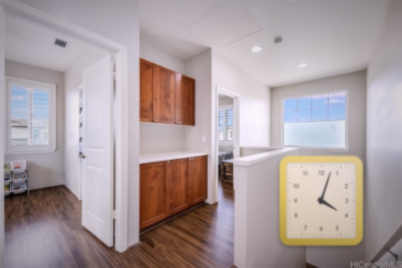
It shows 4.03
